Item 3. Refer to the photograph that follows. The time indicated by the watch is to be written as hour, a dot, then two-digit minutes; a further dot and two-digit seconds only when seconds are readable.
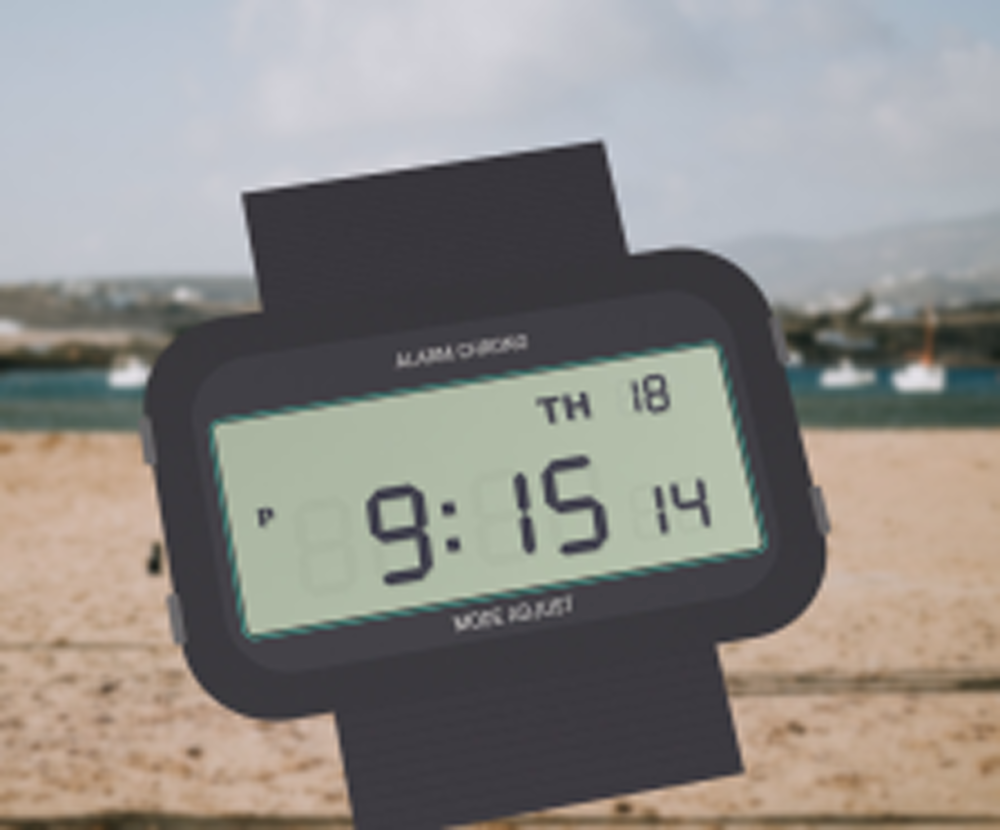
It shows 9.15.14
